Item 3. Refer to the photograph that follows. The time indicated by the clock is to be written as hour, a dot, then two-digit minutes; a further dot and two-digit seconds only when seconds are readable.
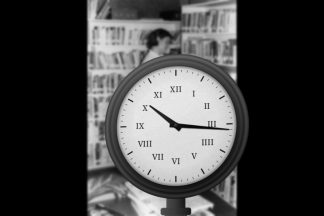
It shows 10.16
